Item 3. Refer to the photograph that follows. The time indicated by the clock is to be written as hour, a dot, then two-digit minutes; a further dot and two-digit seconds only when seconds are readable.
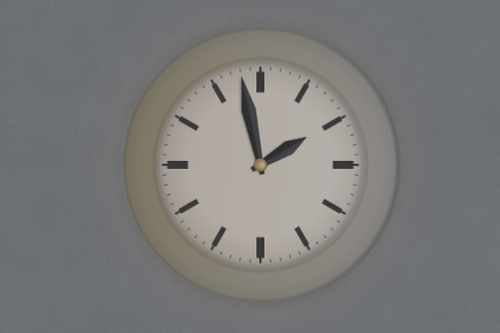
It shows 1.58
